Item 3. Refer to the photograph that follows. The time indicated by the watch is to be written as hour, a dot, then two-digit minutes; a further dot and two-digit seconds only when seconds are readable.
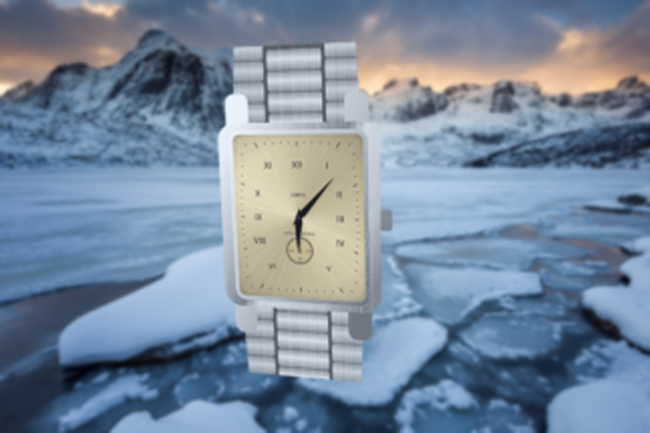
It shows 6.07
